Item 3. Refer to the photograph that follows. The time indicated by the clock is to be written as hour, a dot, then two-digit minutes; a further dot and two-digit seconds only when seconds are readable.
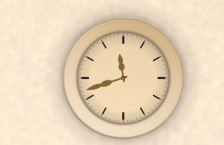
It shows 11.42
